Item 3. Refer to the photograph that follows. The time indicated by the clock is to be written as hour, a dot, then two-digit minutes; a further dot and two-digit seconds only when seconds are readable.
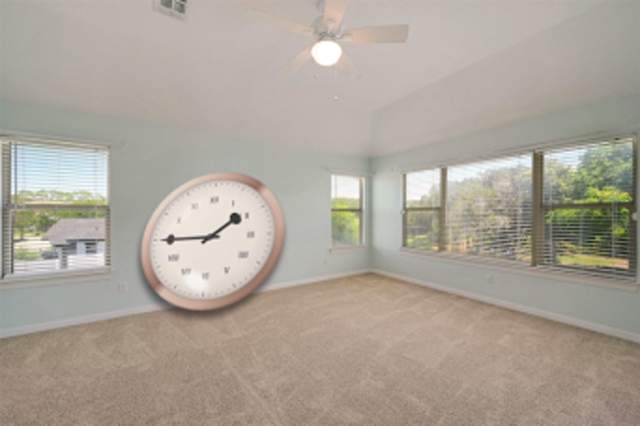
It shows 1.45
